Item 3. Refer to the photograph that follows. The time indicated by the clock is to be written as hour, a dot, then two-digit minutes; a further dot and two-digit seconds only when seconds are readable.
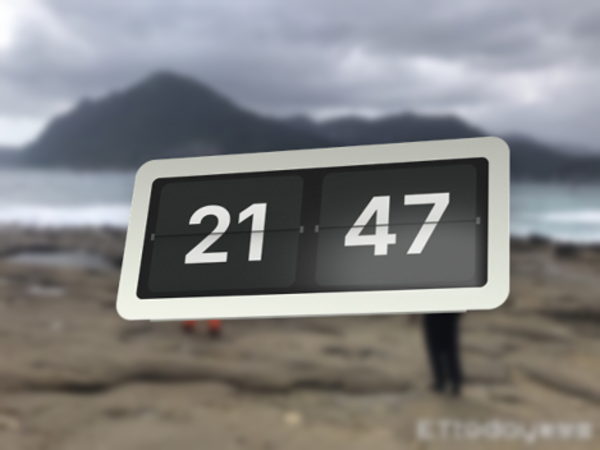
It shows 21.47
